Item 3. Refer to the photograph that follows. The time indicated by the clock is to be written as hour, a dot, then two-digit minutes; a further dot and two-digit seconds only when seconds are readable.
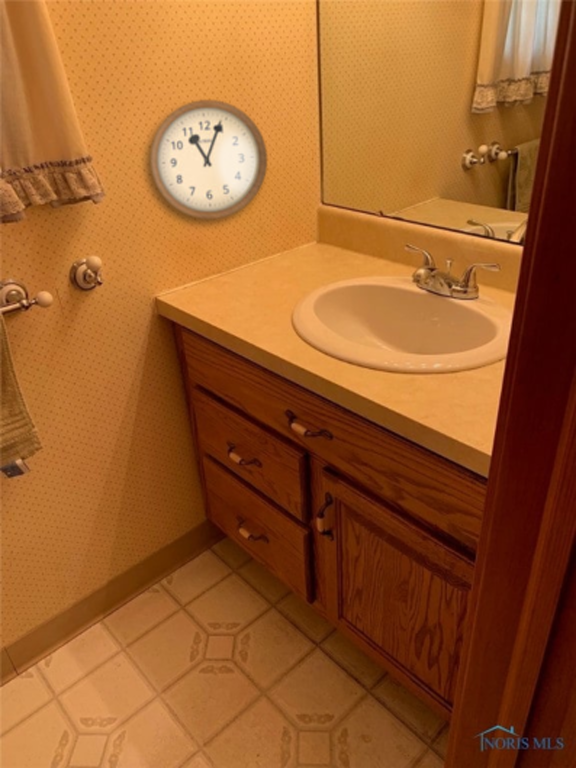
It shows 11.04
